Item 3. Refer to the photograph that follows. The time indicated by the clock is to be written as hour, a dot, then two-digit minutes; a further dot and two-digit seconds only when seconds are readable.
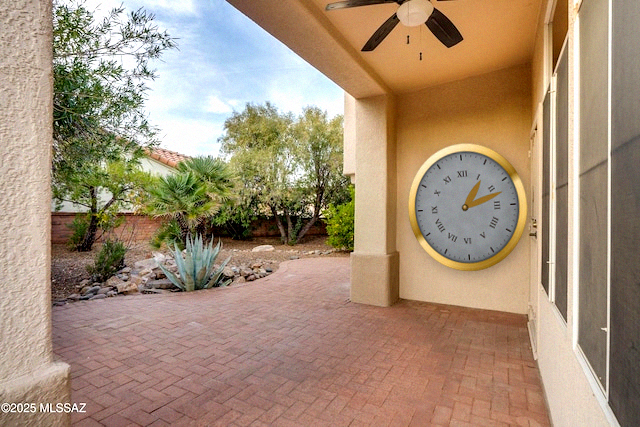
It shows 1.12
